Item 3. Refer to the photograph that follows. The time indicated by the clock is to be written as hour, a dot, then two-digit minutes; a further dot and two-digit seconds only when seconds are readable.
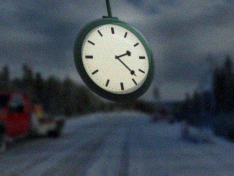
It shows 2.23
